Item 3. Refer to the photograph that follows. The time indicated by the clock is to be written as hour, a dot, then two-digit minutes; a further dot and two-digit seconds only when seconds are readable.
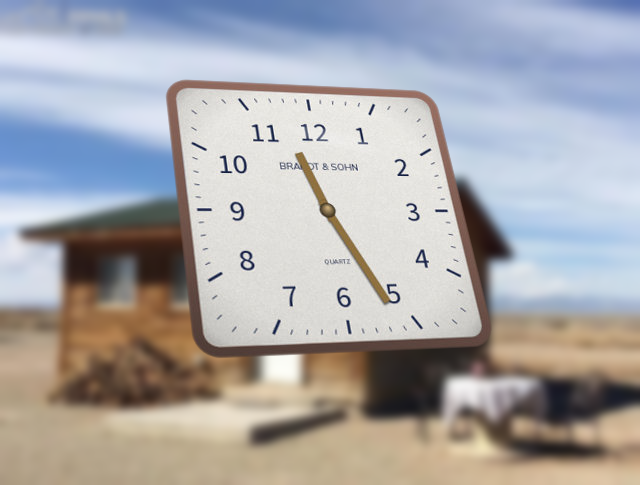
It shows 11.26
